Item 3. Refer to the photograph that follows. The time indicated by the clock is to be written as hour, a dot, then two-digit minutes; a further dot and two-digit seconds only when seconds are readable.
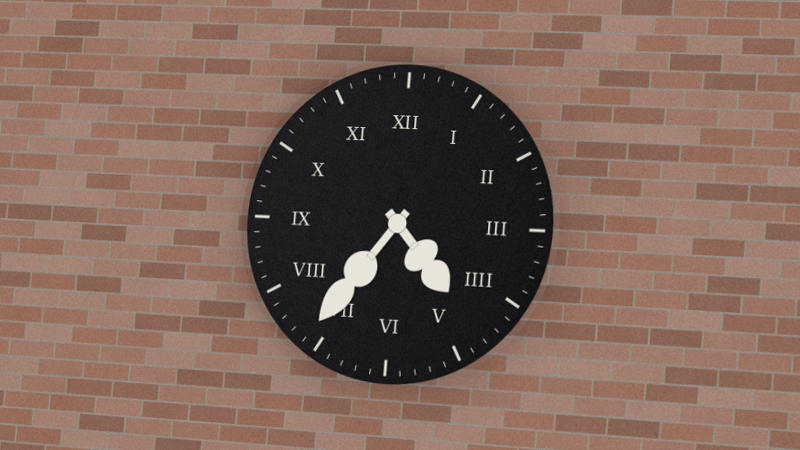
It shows 4.36
